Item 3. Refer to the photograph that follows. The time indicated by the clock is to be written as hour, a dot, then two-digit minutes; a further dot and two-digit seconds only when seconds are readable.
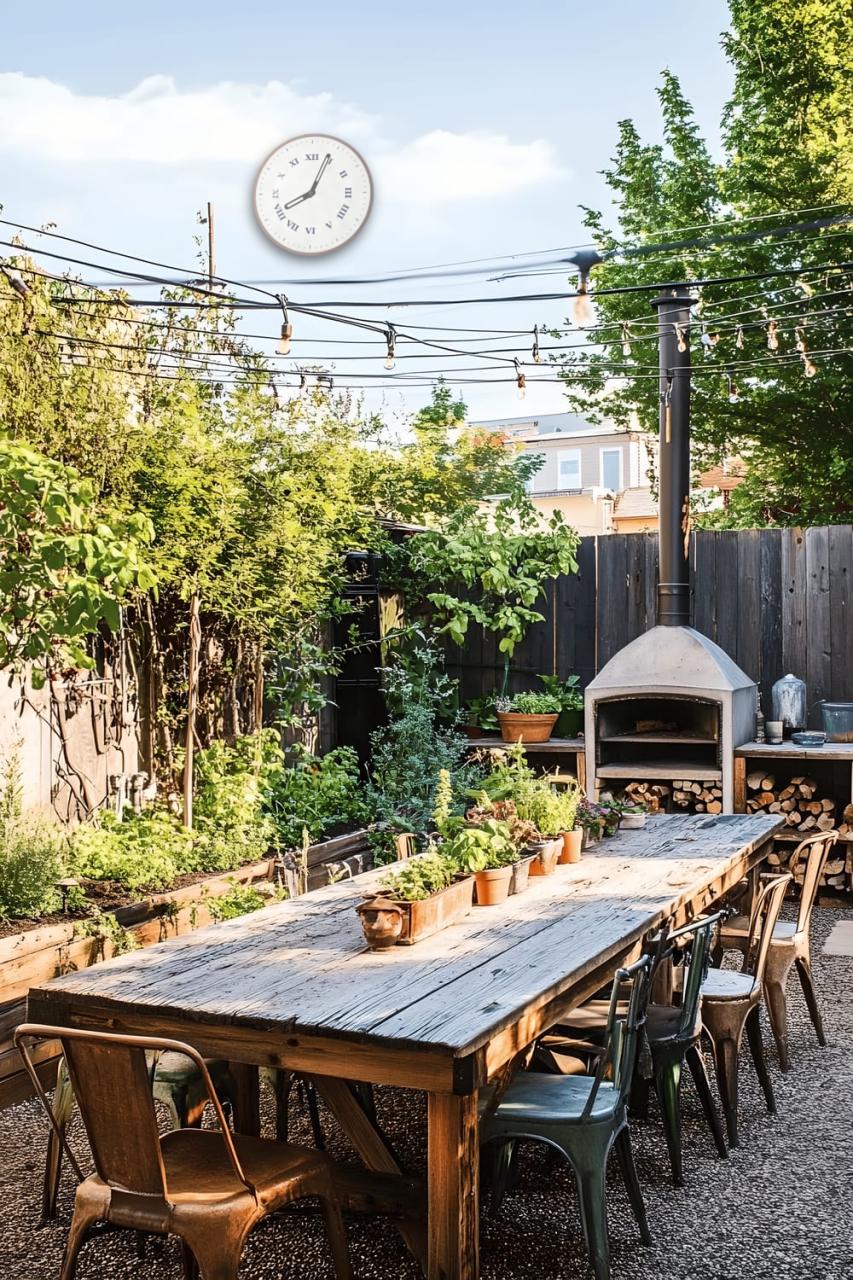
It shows 8.04
